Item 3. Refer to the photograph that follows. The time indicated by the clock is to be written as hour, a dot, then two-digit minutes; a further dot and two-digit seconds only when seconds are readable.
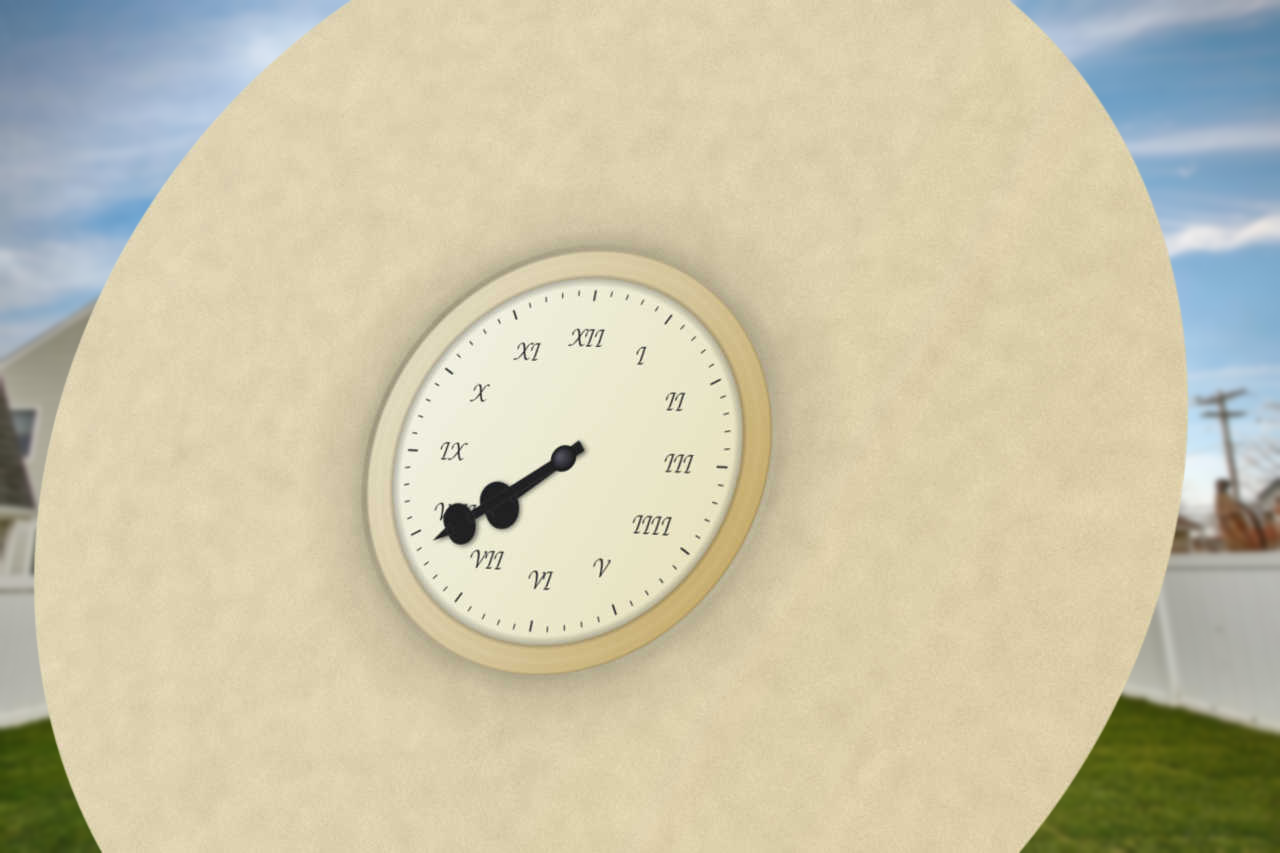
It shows 7.39
